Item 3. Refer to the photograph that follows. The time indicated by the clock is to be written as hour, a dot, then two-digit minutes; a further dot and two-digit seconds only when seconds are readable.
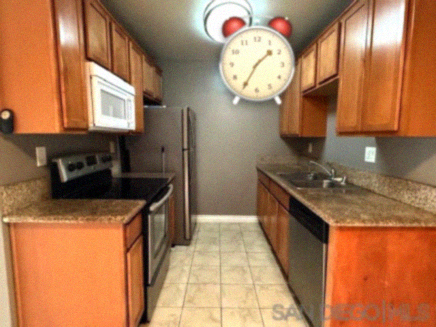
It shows 1.35
